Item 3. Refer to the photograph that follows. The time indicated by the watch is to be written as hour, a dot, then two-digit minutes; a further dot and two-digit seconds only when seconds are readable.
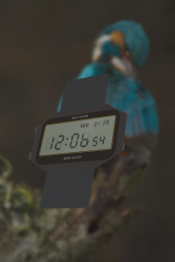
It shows 12.06.54
